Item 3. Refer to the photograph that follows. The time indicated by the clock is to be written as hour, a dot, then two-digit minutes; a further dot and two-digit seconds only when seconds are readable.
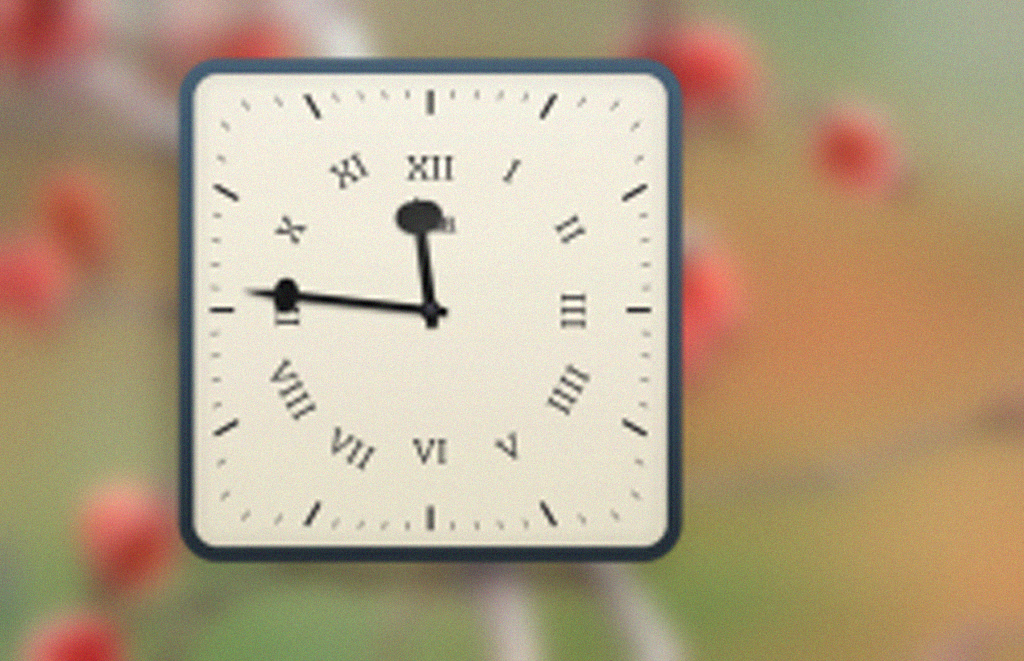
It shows 11.46
